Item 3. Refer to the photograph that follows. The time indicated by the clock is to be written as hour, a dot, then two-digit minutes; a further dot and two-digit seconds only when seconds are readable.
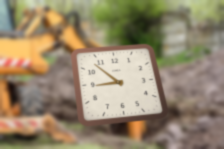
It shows 8.53
